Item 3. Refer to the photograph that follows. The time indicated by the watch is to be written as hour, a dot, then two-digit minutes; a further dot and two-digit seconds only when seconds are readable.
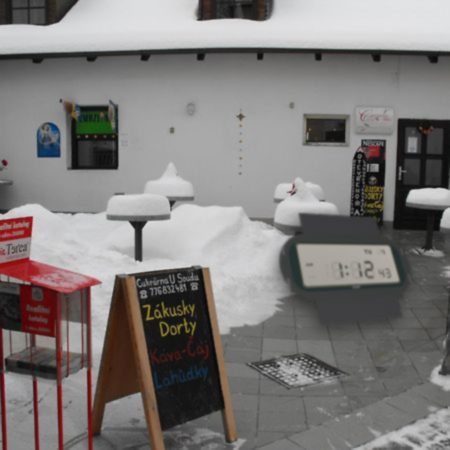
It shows 1.12
